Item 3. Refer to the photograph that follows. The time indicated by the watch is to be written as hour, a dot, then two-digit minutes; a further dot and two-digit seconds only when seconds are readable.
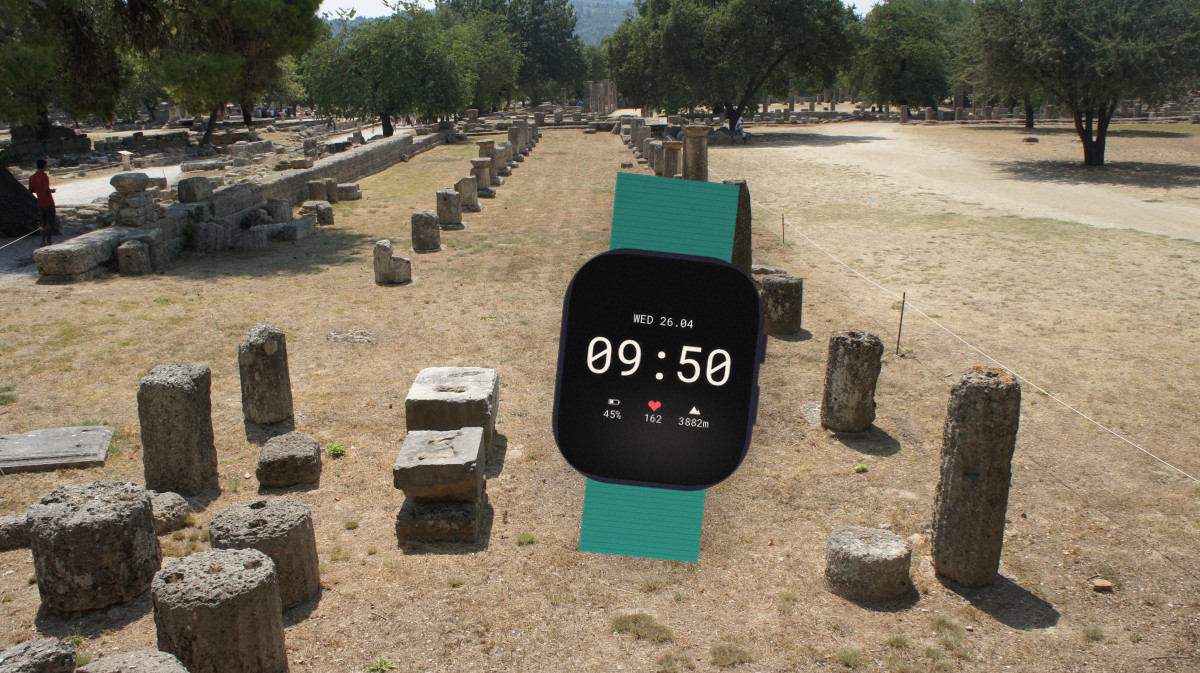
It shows 9.50
